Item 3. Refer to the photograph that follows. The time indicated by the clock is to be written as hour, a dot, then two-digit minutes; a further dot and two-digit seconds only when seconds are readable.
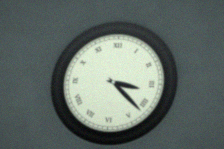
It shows 3.22
